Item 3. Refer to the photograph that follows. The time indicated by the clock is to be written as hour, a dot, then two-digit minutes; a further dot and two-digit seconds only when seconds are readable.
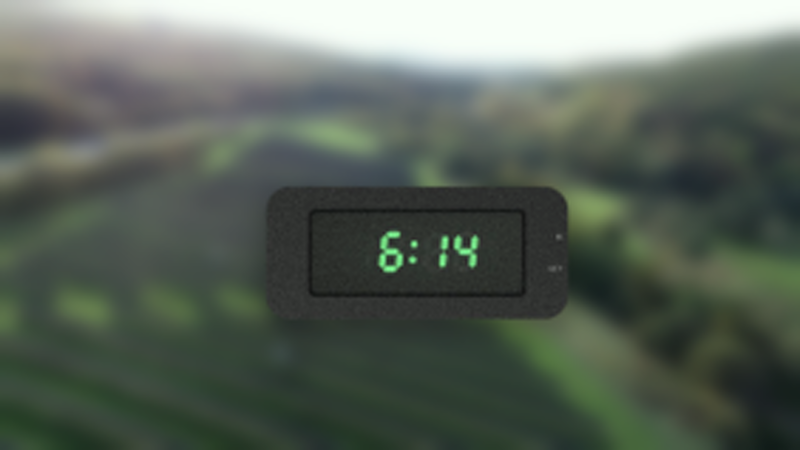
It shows 6.14
